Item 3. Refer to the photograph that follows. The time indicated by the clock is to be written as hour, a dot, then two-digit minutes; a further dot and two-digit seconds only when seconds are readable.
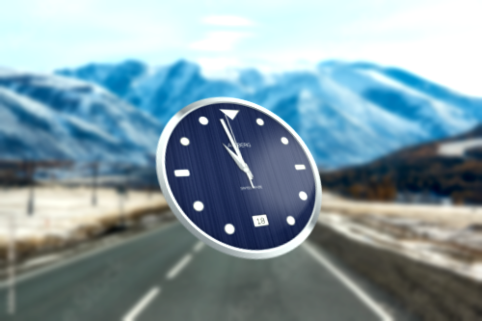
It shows 10.57.59
